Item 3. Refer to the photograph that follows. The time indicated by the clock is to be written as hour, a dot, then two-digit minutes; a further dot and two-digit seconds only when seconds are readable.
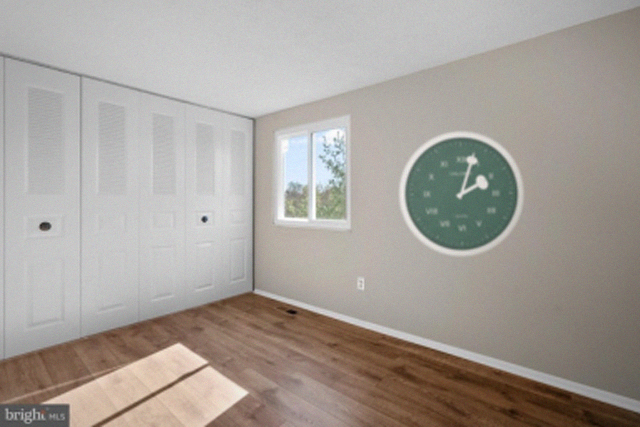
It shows 2.03
